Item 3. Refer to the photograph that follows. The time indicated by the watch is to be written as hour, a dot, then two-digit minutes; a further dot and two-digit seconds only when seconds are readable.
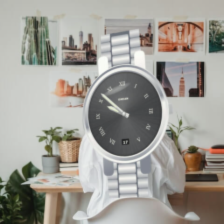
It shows 9.52
